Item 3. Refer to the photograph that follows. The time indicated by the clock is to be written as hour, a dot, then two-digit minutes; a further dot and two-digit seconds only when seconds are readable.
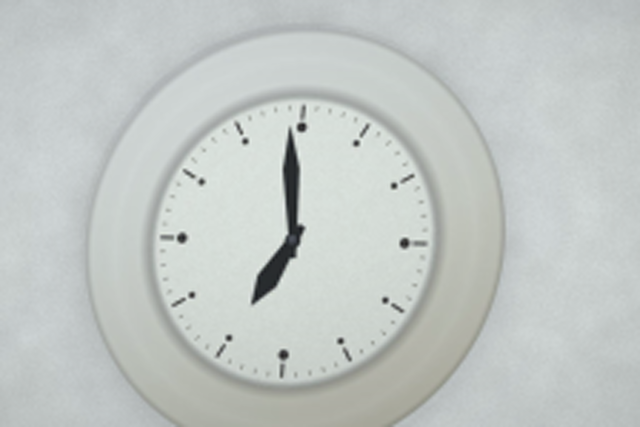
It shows 6.59
